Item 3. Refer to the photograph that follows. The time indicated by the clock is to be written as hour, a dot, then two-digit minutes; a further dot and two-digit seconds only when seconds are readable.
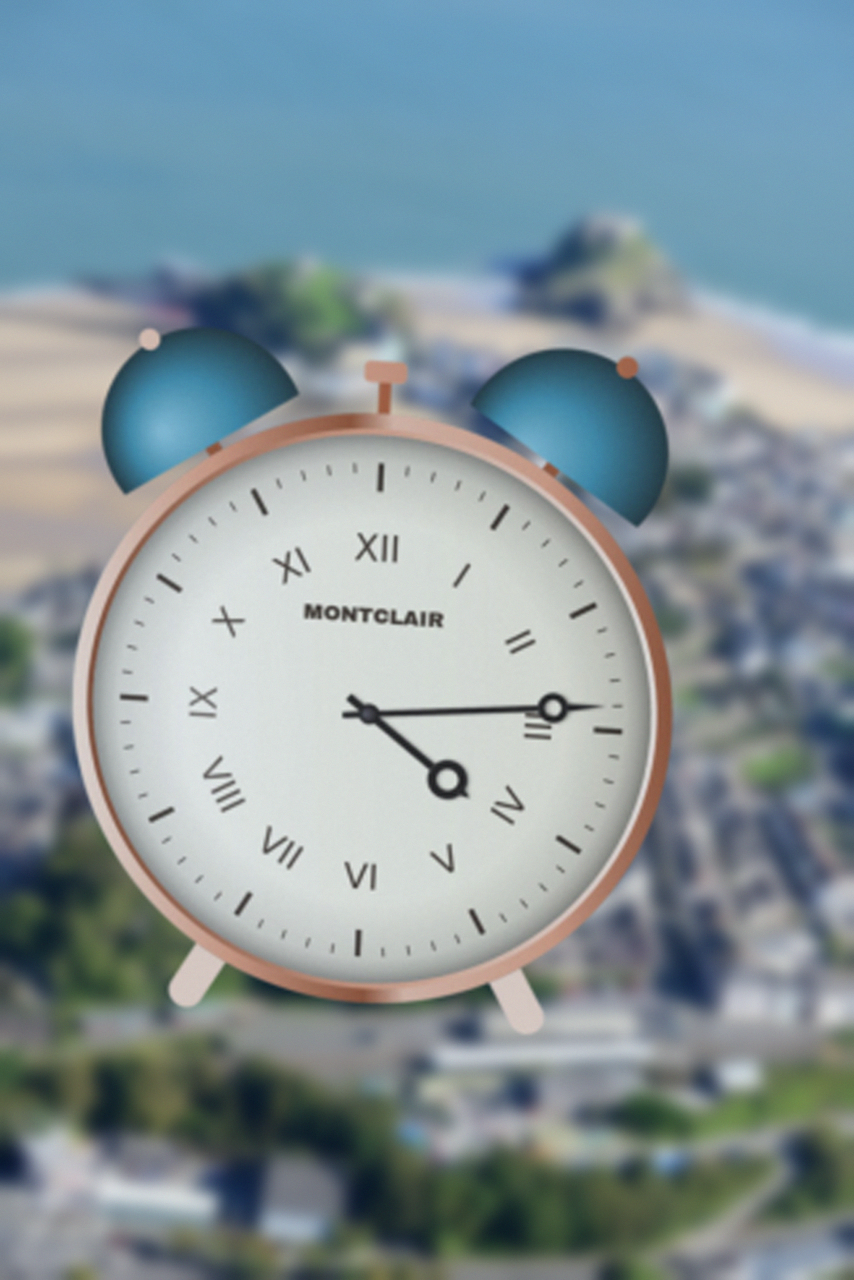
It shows 4.14
